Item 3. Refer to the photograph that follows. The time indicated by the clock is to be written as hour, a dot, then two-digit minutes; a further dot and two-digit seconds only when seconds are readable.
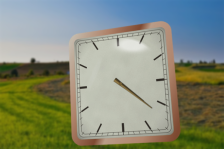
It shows 4.22
